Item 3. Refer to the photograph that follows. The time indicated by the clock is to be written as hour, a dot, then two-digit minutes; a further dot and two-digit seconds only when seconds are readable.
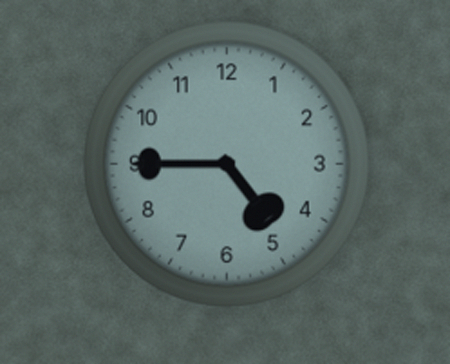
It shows 4.45
